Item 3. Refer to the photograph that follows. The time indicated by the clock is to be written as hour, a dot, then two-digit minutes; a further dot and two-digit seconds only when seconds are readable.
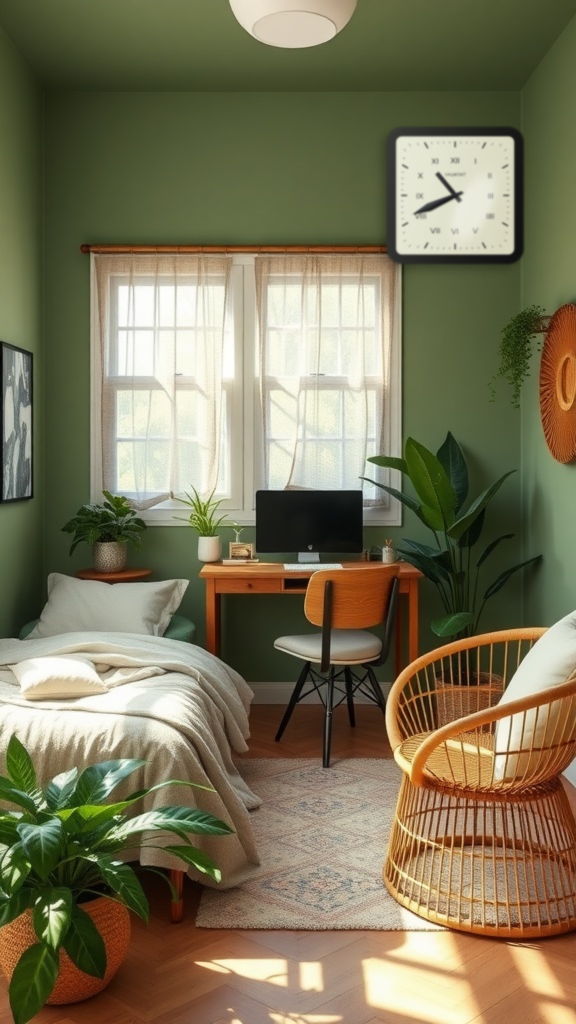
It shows 10.41
